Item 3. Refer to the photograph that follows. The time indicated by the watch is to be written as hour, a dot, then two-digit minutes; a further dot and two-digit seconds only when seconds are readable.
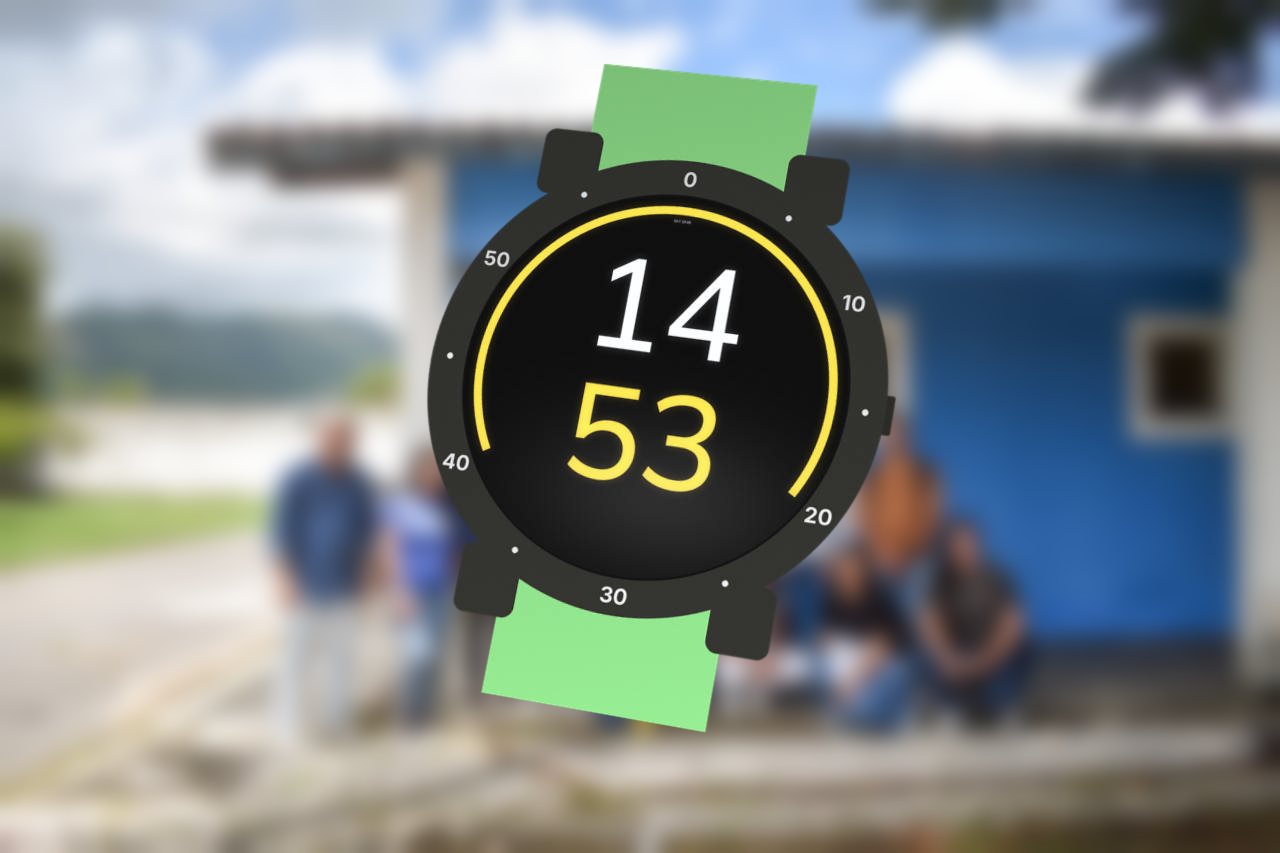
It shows 14.53
